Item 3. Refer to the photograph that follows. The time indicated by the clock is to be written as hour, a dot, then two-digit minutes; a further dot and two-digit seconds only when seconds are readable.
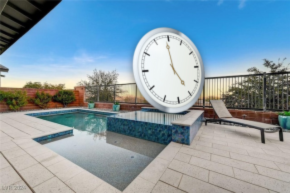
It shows 4.59
